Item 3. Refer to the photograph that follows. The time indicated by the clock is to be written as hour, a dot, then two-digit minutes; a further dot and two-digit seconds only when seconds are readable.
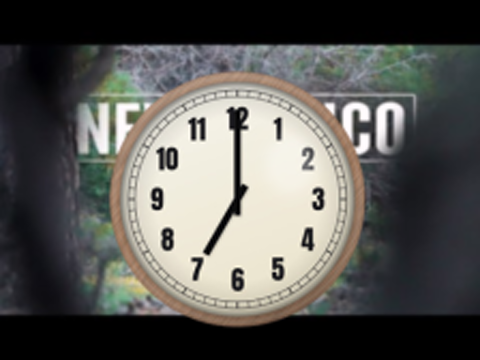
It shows 7.00
